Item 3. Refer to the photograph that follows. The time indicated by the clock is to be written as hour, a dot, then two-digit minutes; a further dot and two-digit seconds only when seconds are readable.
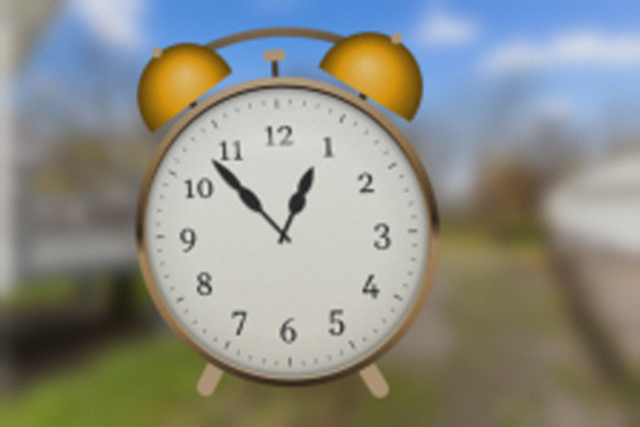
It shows 12.53
